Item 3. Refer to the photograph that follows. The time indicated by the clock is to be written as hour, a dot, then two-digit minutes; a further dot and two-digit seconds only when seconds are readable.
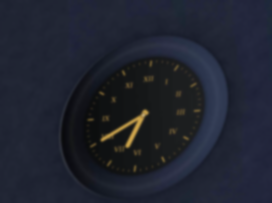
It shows 6.40
